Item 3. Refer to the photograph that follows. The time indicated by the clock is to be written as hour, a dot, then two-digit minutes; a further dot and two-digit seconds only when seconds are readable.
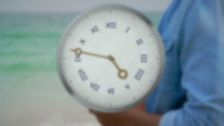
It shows 4.47
